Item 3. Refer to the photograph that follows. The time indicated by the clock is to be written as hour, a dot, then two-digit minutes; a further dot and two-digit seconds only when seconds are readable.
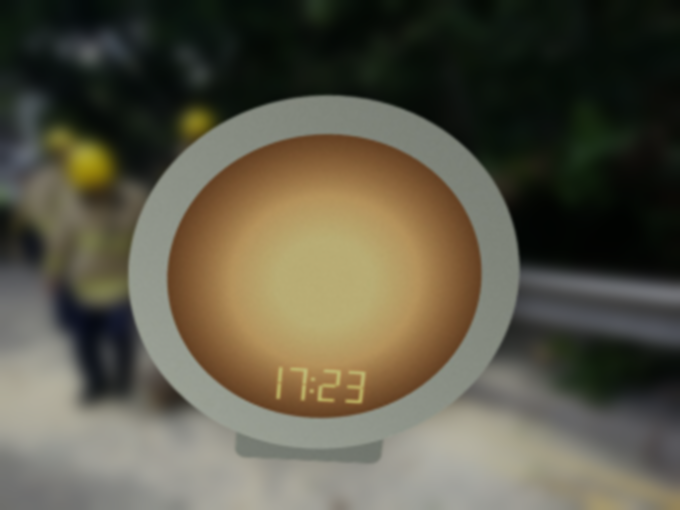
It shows 17.23
